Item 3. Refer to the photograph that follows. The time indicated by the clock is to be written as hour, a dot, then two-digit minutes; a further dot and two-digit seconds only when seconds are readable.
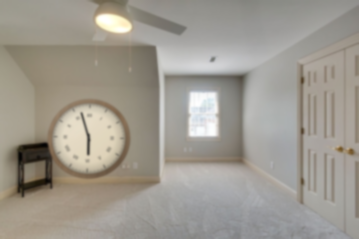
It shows 5.57
